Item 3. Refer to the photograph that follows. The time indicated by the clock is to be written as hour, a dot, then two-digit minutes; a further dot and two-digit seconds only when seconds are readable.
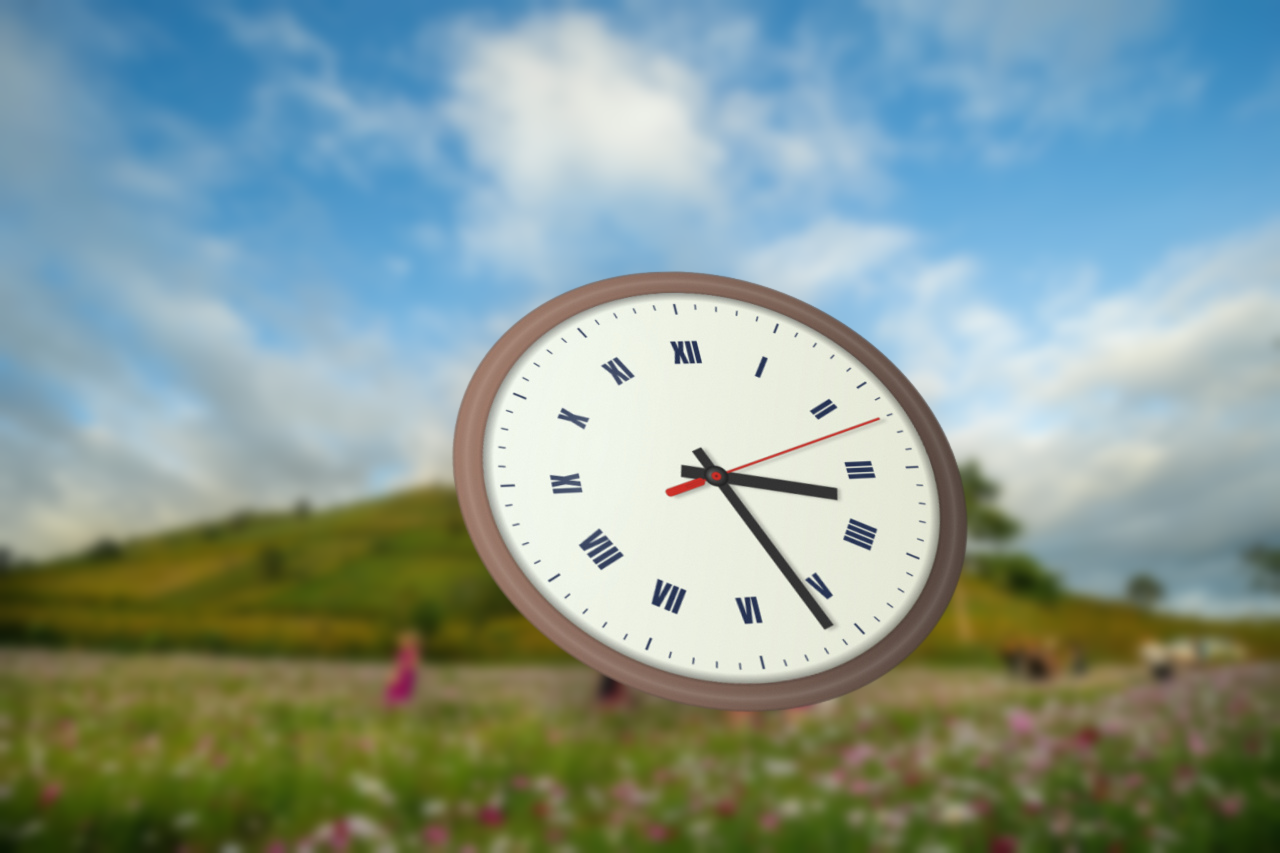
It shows 3.26.12
